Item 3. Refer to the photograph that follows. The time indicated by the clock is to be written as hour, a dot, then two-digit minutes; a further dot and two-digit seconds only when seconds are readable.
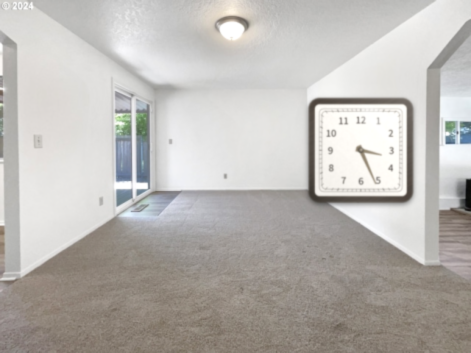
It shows 3.26
